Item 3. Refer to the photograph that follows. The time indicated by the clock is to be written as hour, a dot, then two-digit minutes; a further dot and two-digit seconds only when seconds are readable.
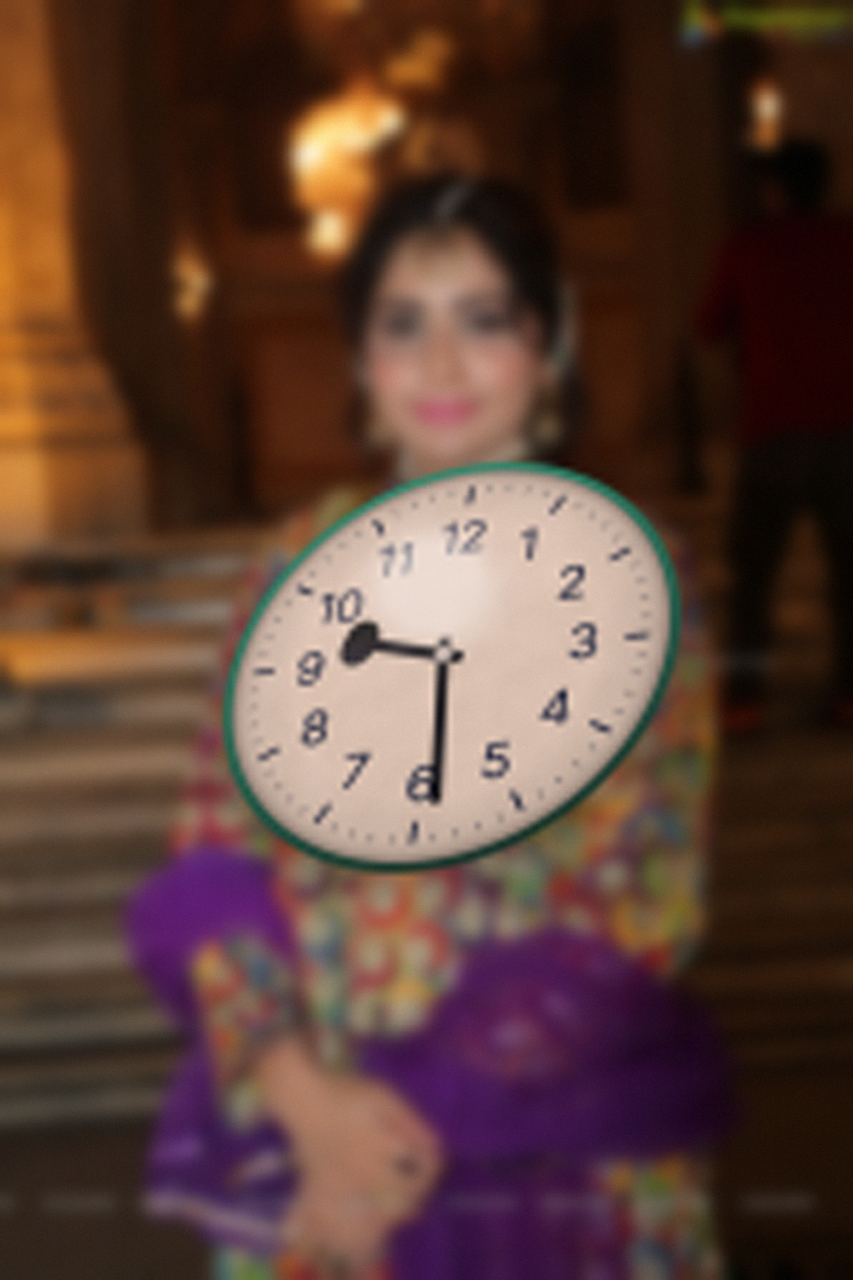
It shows 9.29
